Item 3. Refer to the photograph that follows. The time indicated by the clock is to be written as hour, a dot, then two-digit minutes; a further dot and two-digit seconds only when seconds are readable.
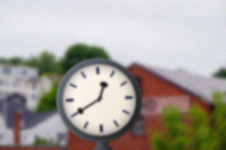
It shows 12.40
